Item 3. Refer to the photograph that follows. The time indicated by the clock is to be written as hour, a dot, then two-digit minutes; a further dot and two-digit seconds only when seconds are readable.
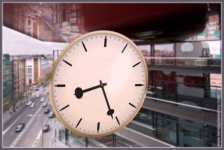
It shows 8.26
